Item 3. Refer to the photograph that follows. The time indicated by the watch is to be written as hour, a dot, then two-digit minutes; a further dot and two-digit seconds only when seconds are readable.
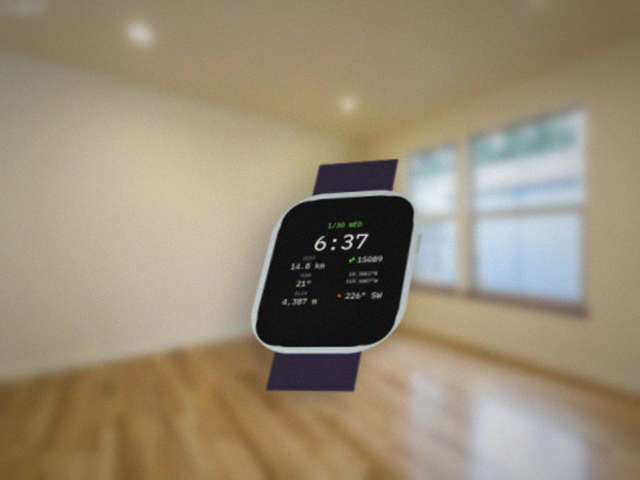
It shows 6.37
